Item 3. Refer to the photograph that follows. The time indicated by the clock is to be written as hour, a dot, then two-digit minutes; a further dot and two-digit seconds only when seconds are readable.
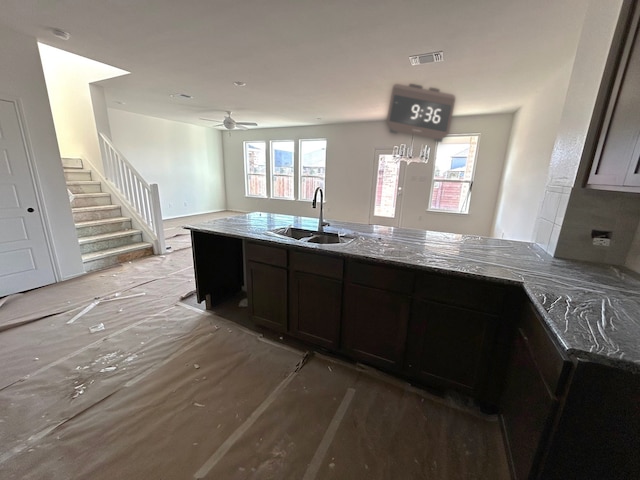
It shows 9.36
